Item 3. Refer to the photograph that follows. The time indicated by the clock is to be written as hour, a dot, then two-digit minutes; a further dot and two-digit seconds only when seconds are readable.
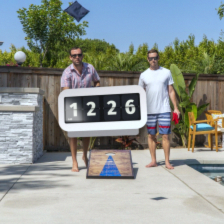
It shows 12.26
